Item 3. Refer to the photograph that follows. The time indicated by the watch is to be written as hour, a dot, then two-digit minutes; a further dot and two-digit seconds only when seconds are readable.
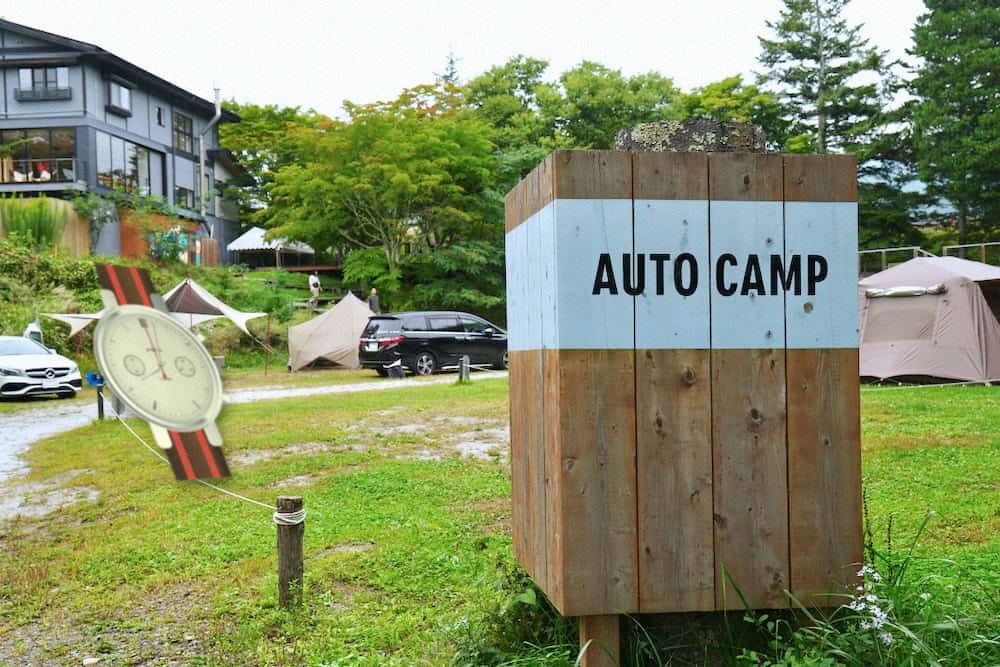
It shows 8.02
